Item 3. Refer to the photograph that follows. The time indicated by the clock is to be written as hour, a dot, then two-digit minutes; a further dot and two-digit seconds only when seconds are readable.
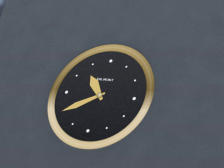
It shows 10.40
